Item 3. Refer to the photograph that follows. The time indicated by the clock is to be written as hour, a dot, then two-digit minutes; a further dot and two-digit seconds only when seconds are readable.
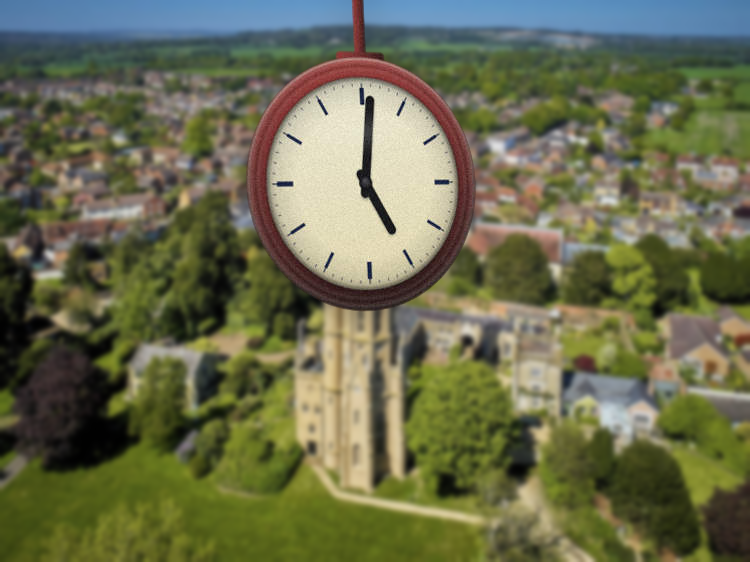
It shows 5.01
